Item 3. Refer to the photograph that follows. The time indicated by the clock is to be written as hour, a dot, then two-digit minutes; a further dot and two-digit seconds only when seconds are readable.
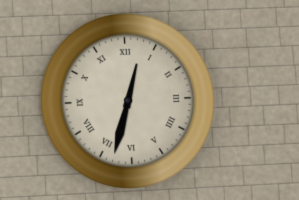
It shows 12.33
